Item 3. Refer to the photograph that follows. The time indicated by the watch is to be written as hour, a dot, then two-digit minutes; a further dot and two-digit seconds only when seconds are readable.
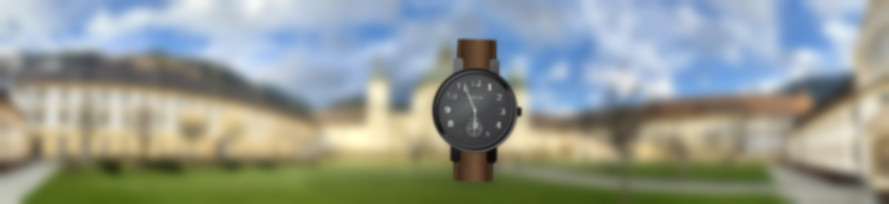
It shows 5.56
